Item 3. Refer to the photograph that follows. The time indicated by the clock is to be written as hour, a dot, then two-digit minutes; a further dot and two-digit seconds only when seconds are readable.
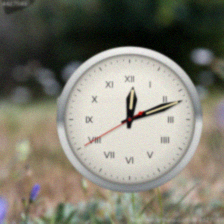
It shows 12.11.40
